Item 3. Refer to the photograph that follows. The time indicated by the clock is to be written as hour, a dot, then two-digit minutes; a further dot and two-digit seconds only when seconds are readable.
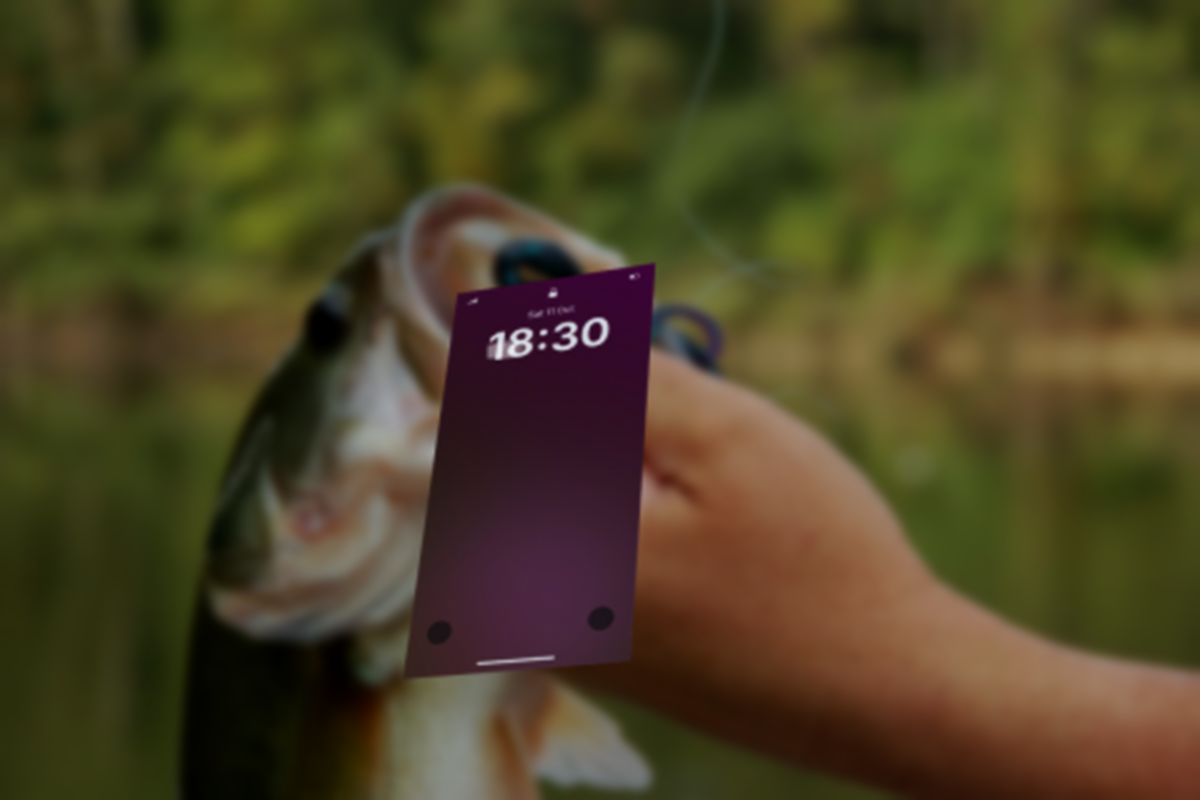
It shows 18.30
